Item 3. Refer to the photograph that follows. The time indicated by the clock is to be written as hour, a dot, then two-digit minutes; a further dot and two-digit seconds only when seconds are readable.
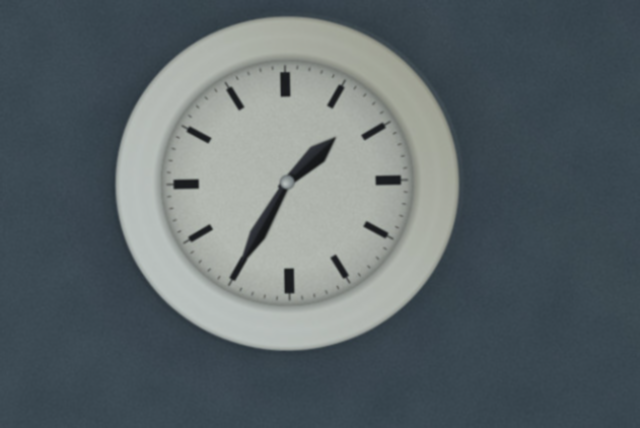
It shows 1.35
